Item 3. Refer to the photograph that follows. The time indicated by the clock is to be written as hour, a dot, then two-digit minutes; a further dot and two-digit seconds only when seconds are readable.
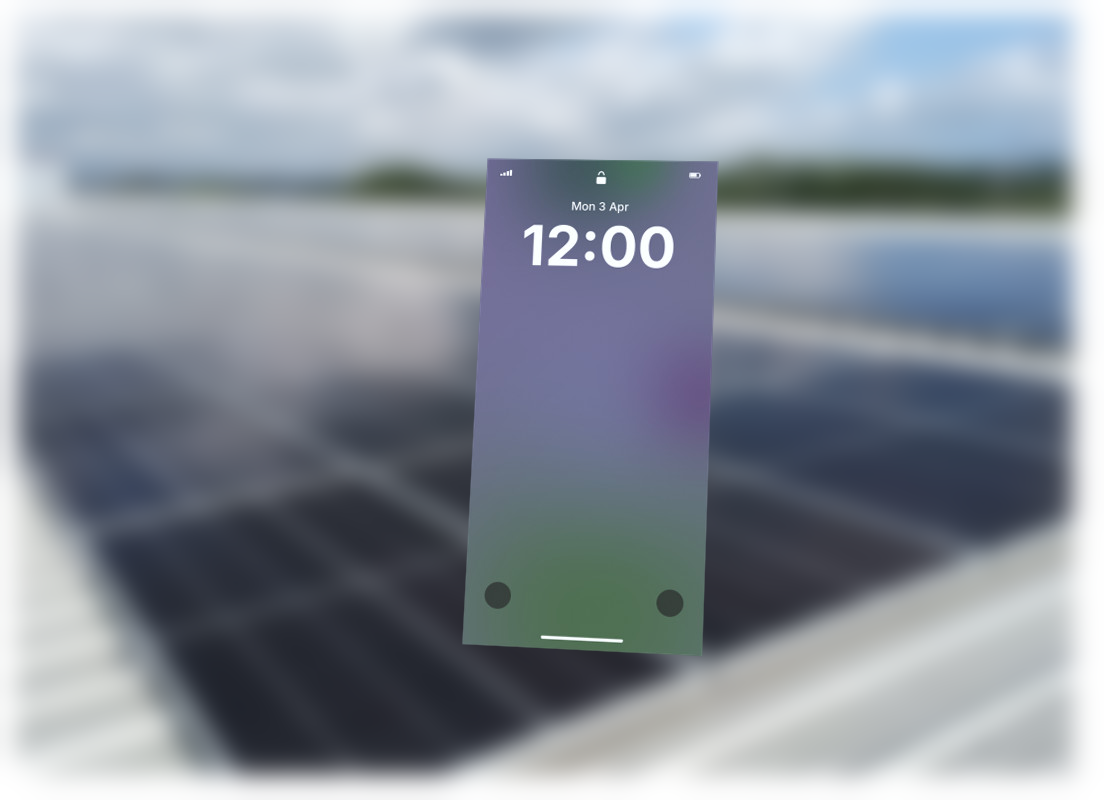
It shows 12.00
